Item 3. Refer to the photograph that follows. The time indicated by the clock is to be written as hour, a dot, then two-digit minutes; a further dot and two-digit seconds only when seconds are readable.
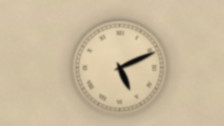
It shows 5.11
